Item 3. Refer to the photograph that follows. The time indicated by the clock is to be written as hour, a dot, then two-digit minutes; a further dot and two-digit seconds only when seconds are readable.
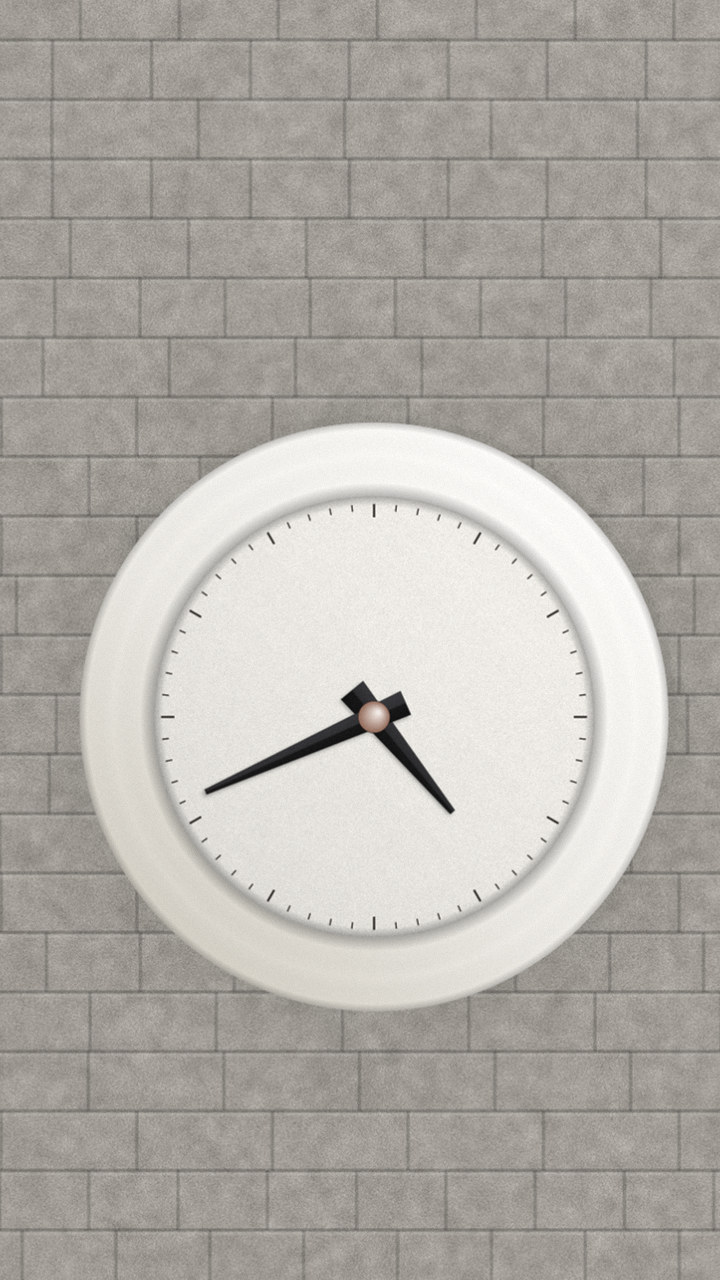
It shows 4.41
